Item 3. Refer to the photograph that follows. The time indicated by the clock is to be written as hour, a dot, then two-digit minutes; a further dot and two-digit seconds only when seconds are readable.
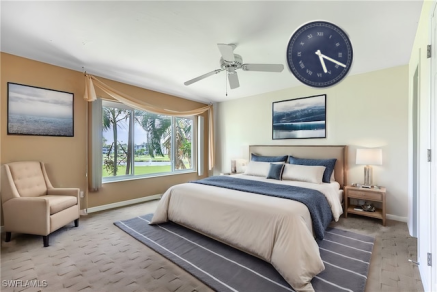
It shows 5.19
